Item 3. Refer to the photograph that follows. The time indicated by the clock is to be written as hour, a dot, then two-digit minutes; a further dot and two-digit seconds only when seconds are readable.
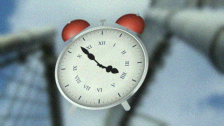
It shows 3.53
